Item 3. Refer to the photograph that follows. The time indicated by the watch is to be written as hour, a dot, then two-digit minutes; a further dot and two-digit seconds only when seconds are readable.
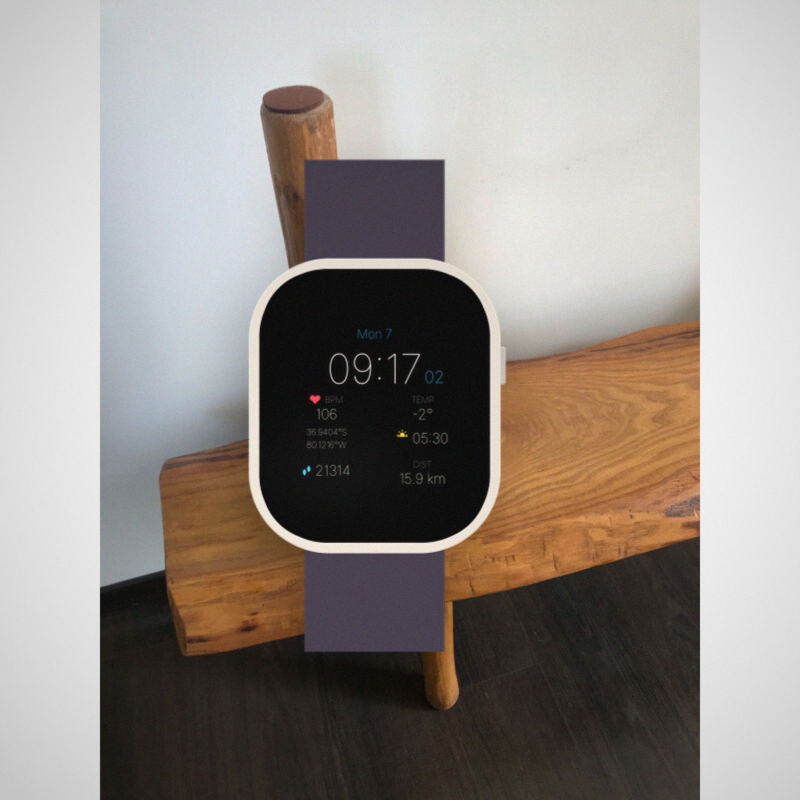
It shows 9.17.02
